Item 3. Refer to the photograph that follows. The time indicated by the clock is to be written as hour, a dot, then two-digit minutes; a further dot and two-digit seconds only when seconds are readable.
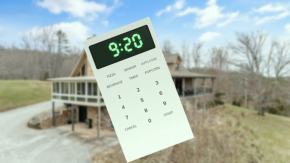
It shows 9.20
